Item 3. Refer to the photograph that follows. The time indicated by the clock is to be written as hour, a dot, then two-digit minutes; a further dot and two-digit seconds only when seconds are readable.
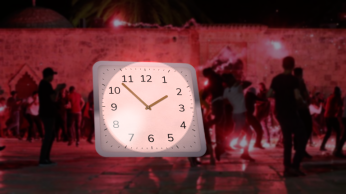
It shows 1.53
